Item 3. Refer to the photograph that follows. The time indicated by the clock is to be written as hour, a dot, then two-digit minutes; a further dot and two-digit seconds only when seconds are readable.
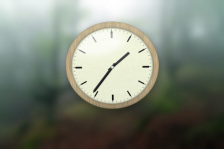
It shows 1.36
